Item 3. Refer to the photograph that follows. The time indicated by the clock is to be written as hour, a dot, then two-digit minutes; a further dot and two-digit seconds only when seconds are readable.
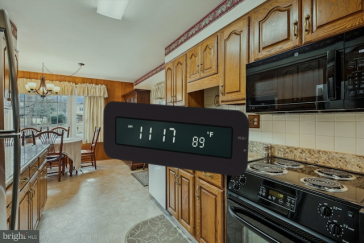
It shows 11.17
